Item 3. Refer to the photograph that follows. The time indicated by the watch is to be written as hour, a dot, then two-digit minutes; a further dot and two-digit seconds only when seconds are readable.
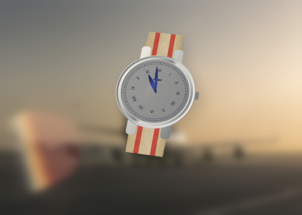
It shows 10.59
